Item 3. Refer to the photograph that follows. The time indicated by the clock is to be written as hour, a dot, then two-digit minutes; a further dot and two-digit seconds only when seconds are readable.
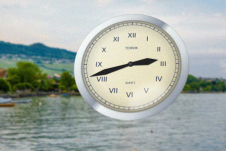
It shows 2.42
